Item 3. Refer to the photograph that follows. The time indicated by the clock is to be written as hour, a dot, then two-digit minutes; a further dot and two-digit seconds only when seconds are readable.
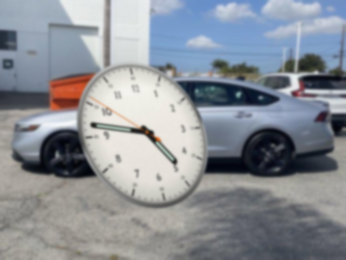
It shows 4.46.51
